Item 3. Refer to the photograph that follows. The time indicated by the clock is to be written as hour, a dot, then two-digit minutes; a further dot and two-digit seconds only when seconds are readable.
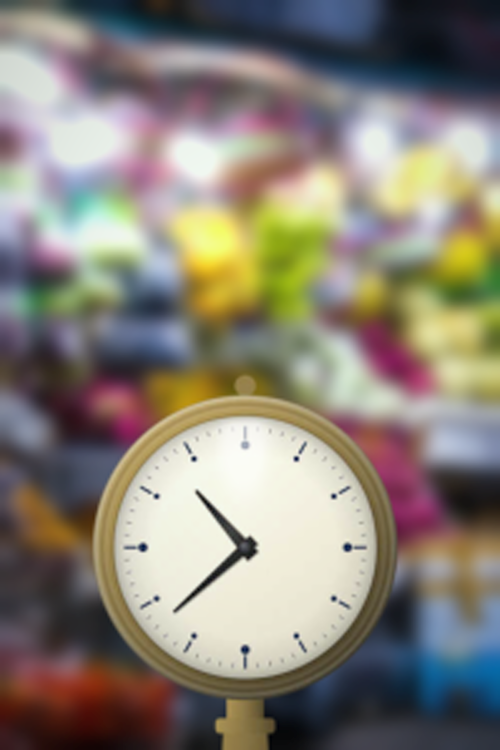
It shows 10.38
